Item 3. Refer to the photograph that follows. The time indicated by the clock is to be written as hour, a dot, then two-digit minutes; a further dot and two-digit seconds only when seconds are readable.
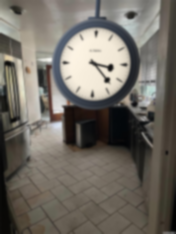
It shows 3.23
